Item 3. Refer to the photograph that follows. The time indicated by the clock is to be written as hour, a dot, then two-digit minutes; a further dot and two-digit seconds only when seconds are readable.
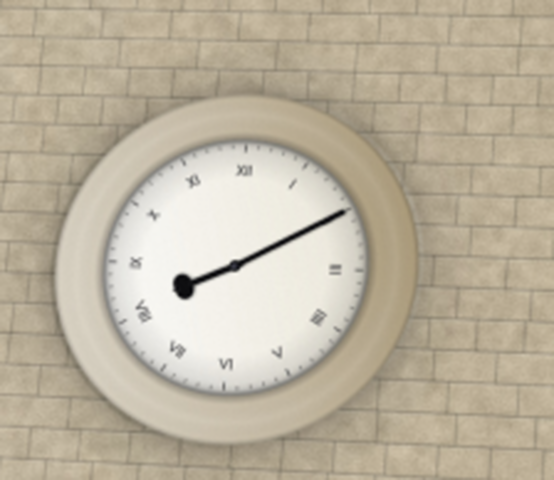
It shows 8.10
